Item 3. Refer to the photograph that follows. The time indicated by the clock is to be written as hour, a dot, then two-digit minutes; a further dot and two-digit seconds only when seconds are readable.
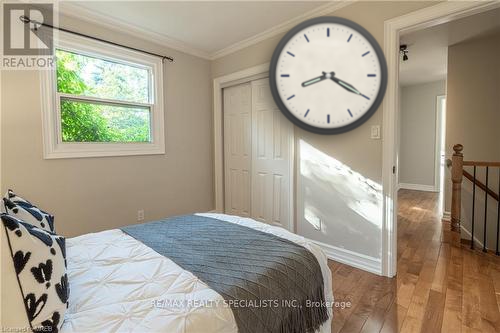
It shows 8.20
